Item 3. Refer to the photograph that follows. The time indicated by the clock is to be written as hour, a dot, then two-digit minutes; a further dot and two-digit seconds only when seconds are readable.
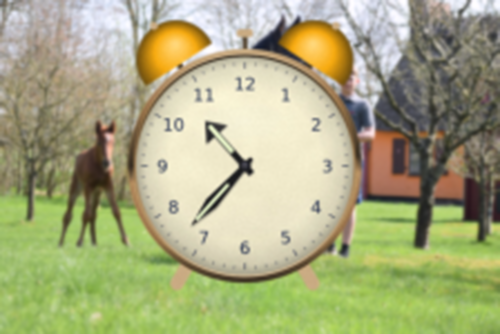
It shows 10.37
